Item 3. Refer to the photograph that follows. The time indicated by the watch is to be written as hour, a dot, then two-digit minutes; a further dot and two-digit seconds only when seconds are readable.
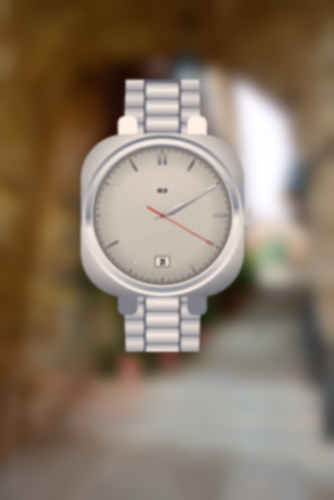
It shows 2.10.20
